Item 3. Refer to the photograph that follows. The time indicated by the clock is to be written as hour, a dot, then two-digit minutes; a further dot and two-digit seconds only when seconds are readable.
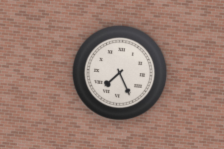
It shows 7.25
